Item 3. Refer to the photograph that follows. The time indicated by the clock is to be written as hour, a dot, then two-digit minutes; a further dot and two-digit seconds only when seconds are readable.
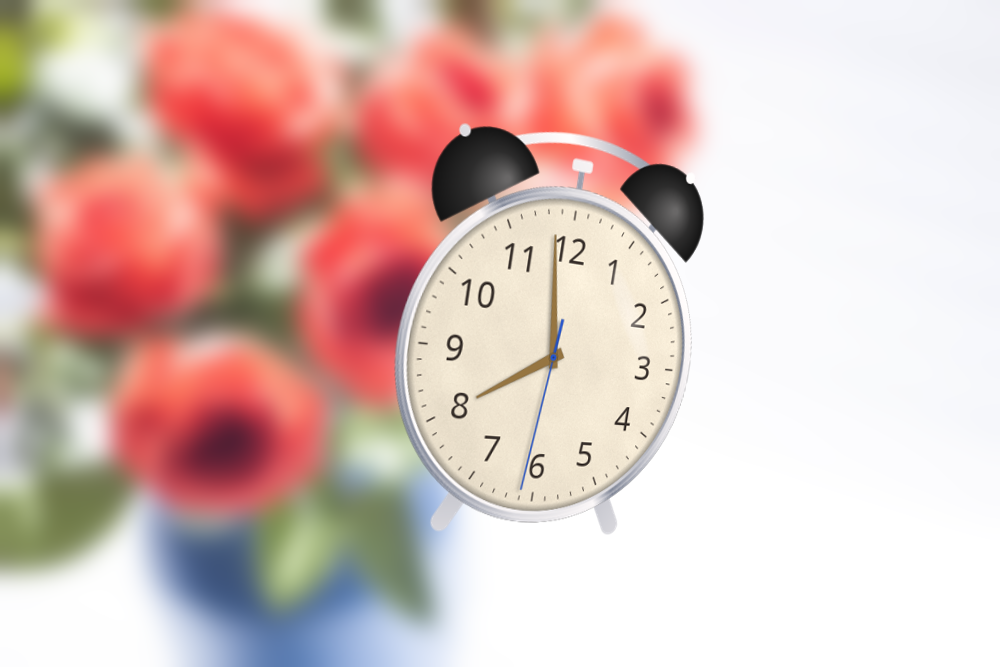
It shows 7.58.31
